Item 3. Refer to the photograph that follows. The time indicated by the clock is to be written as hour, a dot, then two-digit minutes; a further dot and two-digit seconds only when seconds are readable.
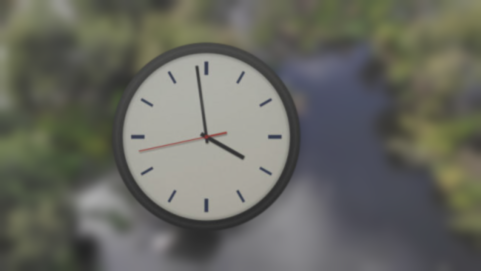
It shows 3.58.43
